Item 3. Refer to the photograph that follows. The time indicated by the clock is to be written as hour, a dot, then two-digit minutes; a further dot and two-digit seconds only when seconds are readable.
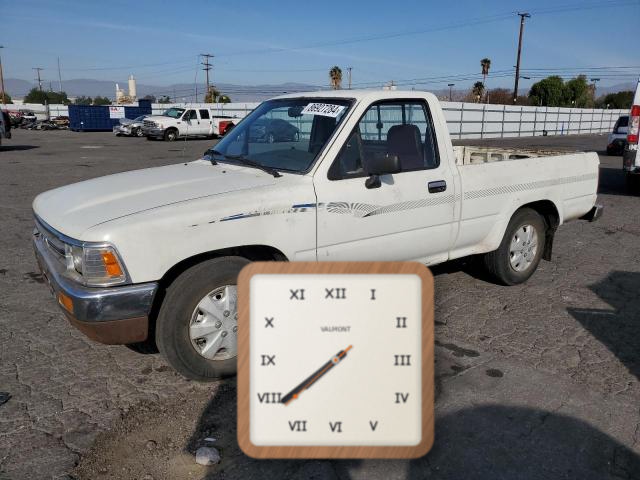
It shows 7.38.38
